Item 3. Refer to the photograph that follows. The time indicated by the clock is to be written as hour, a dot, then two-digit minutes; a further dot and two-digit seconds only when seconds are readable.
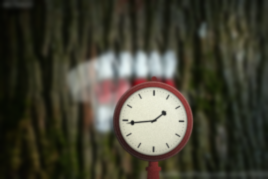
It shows 1.44
